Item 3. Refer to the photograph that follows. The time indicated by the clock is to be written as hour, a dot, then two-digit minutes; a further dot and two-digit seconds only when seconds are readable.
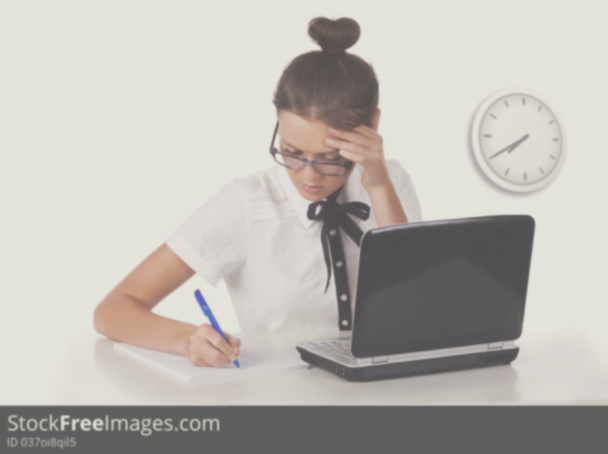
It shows 7.40
